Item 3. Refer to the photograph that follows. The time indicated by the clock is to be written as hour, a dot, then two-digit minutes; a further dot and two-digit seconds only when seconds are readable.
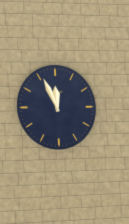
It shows 11.56
